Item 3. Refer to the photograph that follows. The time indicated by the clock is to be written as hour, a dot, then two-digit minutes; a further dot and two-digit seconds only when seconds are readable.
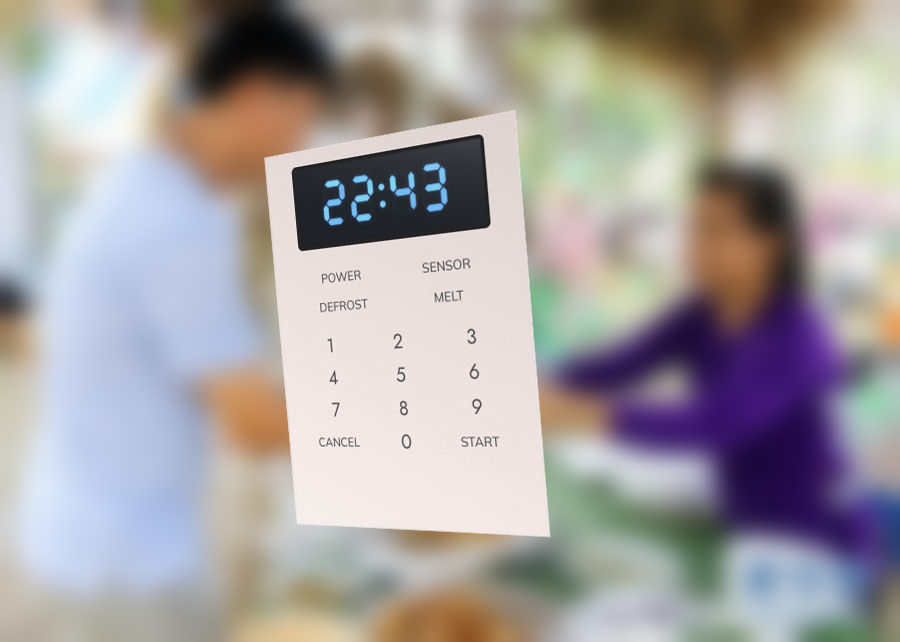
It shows 22.43
